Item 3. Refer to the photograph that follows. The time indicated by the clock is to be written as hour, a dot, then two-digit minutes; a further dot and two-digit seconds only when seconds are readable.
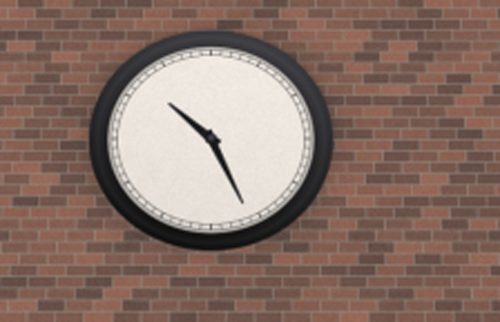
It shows 10.26
